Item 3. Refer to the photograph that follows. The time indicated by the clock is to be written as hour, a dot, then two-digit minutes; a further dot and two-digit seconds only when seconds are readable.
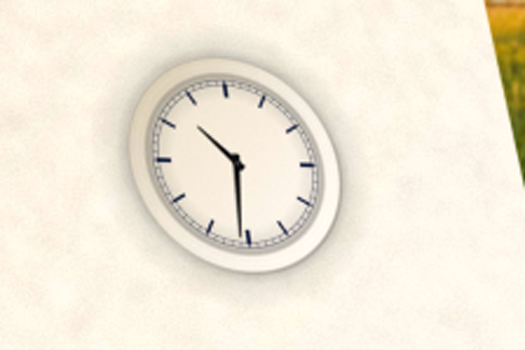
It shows 10.31
